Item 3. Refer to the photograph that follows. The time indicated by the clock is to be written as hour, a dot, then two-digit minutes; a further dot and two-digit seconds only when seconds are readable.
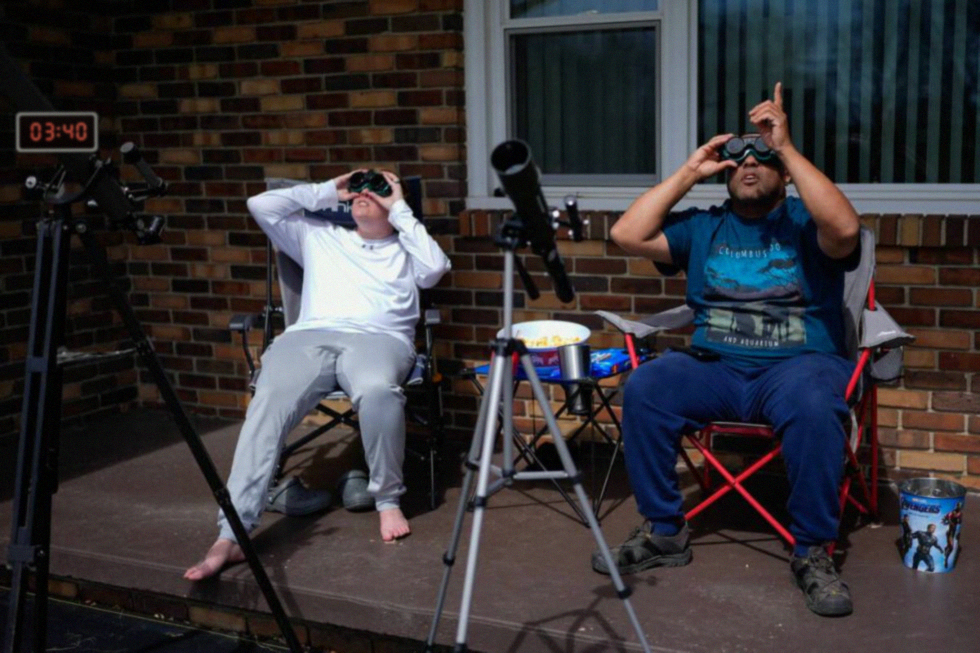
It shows 3.40
